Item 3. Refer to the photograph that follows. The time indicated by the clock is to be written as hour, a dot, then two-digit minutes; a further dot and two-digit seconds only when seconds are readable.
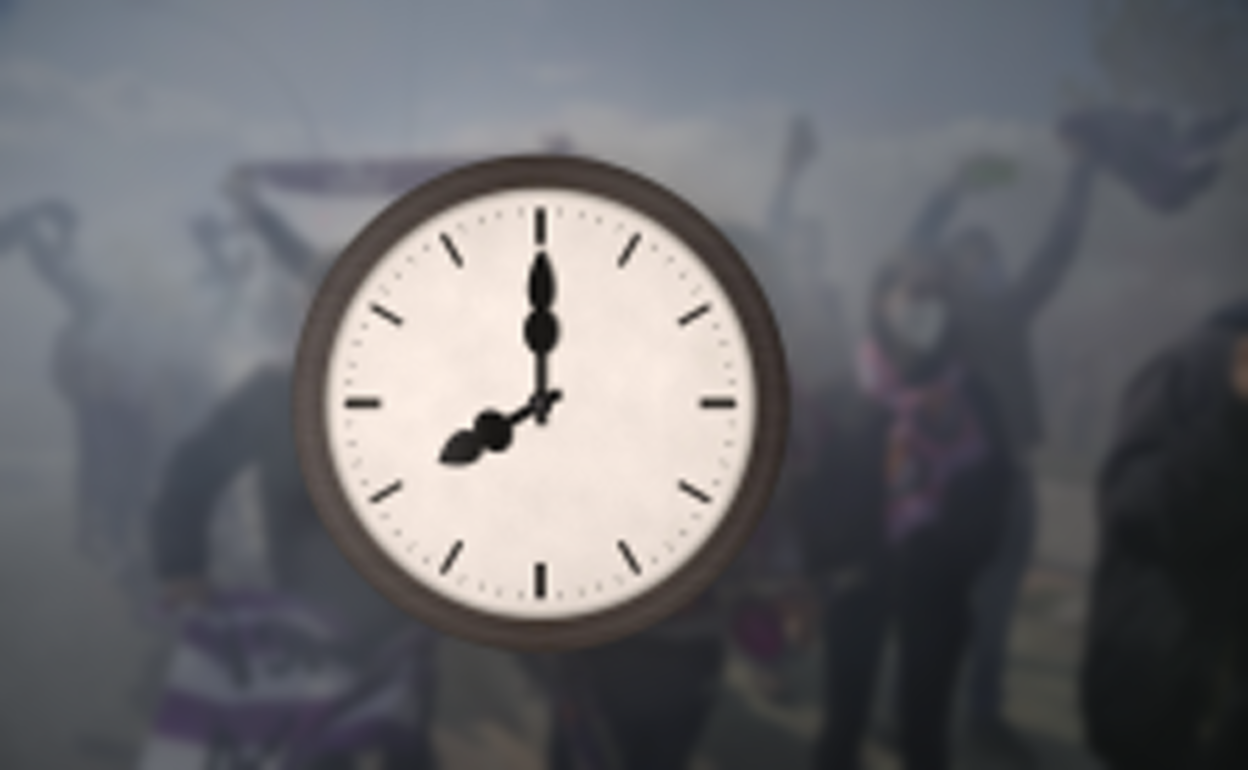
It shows 8.00
